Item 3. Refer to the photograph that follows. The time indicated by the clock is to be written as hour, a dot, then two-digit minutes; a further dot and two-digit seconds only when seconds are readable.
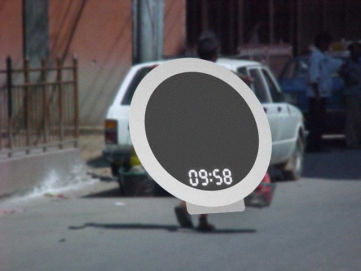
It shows 9.58
